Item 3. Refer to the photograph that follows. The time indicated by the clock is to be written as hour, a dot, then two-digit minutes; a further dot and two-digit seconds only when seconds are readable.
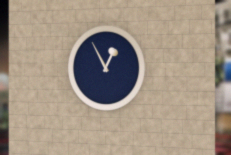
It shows 12.55
